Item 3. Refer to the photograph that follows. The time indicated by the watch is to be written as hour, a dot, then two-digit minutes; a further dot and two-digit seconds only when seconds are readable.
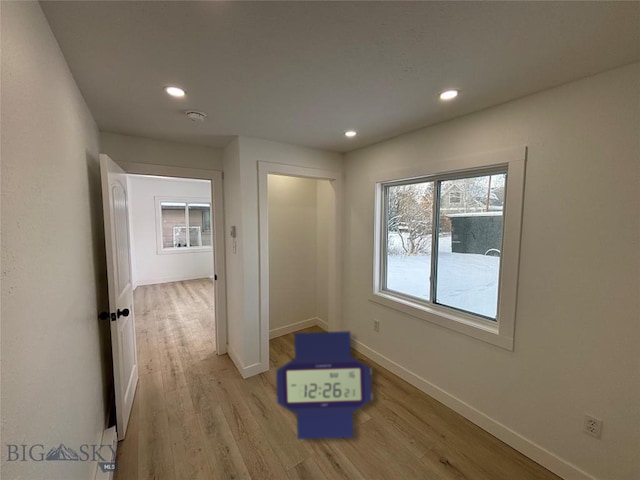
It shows 12.26
